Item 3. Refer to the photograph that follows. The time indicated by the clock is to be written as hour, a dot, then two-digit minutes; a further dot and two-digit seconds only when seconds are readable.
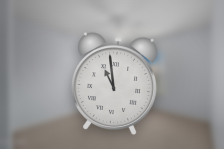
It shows 10.58
